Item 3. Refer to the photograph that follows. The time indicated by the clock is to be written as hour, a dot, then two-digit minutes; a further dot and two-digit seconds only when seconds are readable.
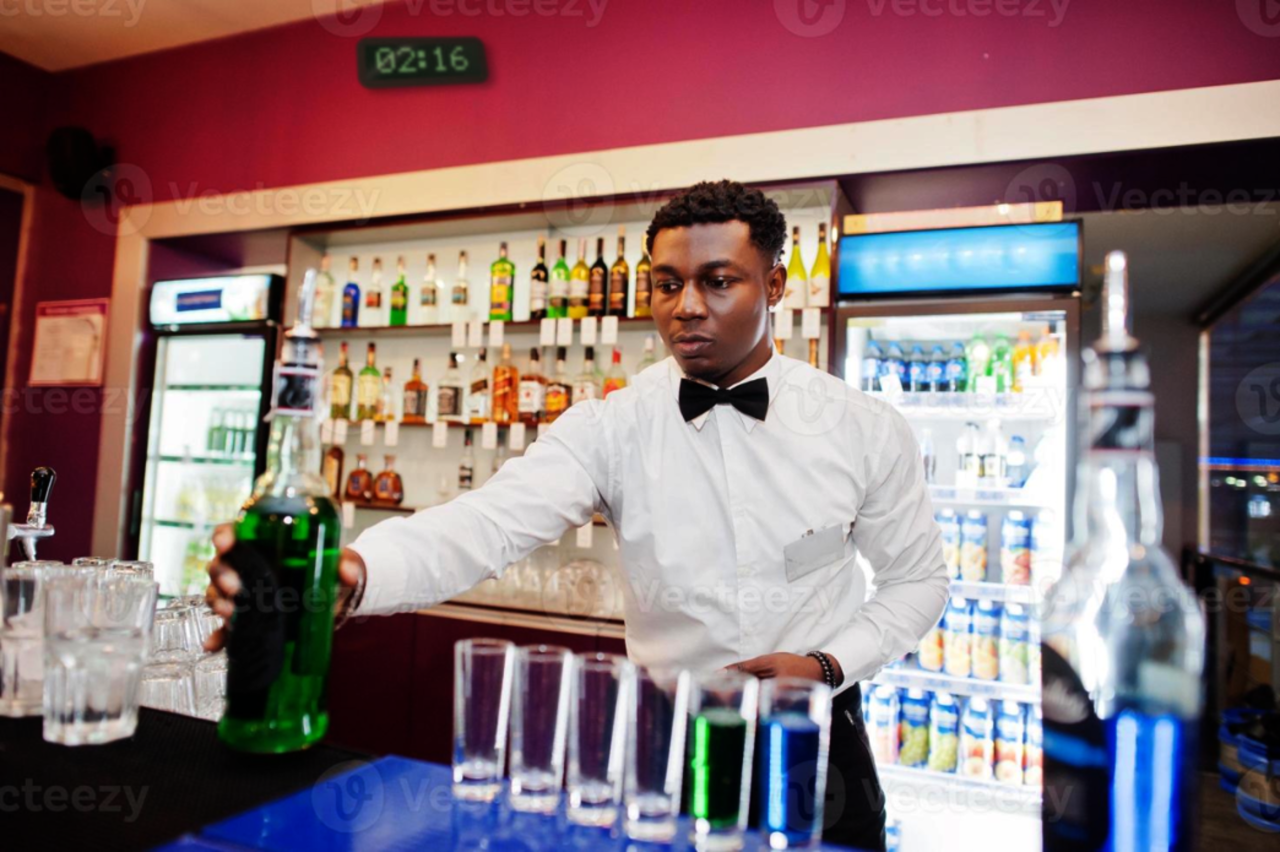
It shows 2.16
